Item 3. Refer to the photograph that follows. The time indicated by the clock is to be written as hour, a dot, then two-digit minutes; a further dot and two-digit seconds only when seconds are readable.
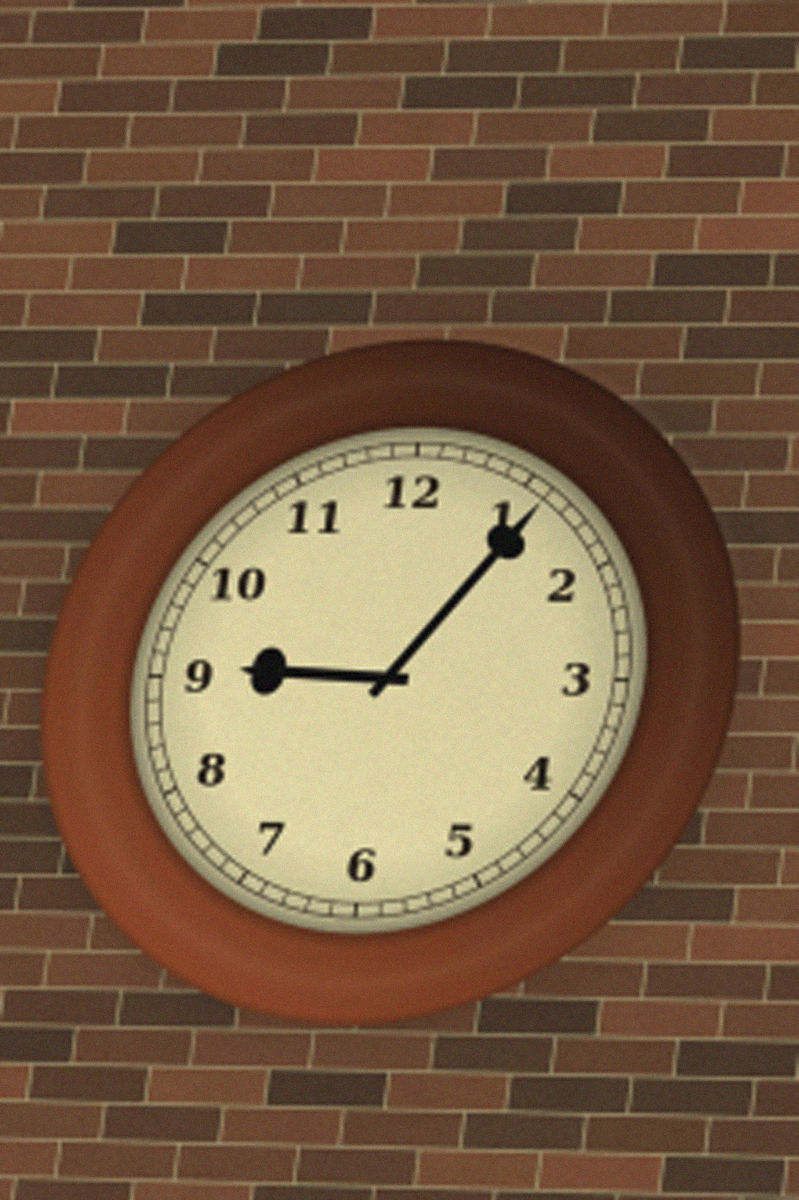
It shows 9.06
